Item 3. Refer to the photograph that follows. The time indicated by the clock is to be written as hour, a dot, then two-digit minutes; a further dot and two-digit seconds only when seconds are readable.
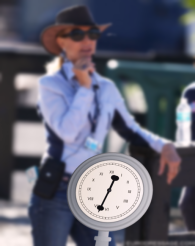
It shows 12.33
